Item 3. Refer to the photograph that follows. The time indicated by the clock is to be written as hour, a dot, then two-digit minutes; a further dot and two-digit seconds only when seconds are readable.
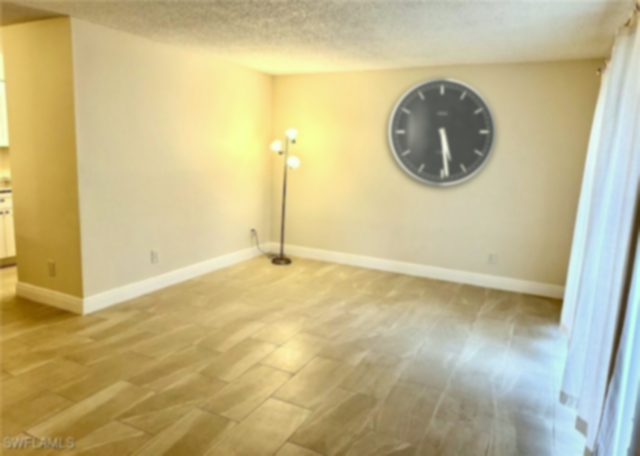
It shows 5.29
